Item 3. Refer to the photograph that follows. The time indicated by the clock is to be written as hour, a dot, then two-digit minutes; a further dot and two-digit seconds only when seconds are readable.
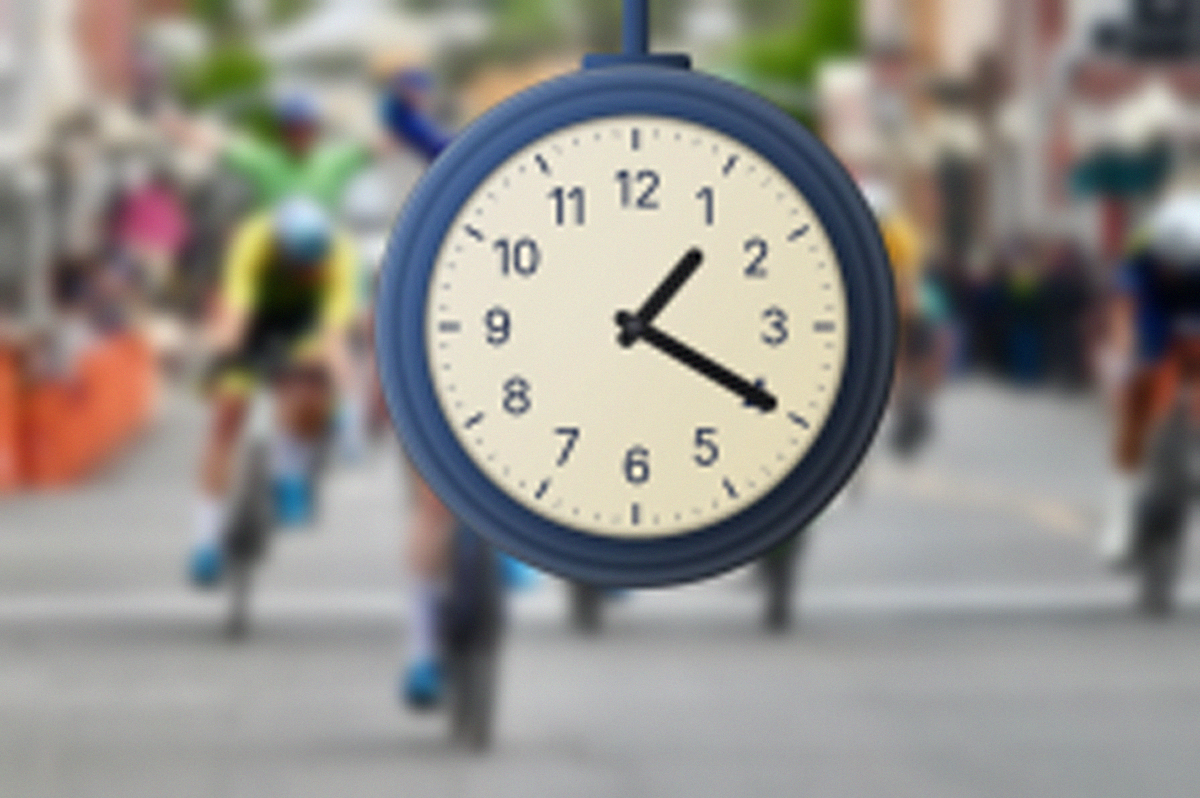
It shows 1.20
